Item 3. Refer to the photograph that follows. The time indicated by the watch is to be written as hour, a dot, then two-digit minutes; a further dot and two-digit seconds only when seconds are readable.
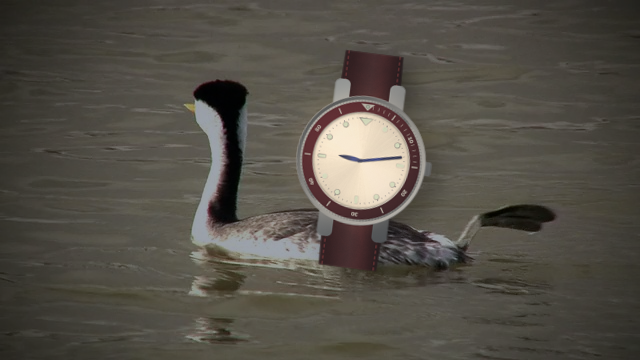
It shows 9.13
